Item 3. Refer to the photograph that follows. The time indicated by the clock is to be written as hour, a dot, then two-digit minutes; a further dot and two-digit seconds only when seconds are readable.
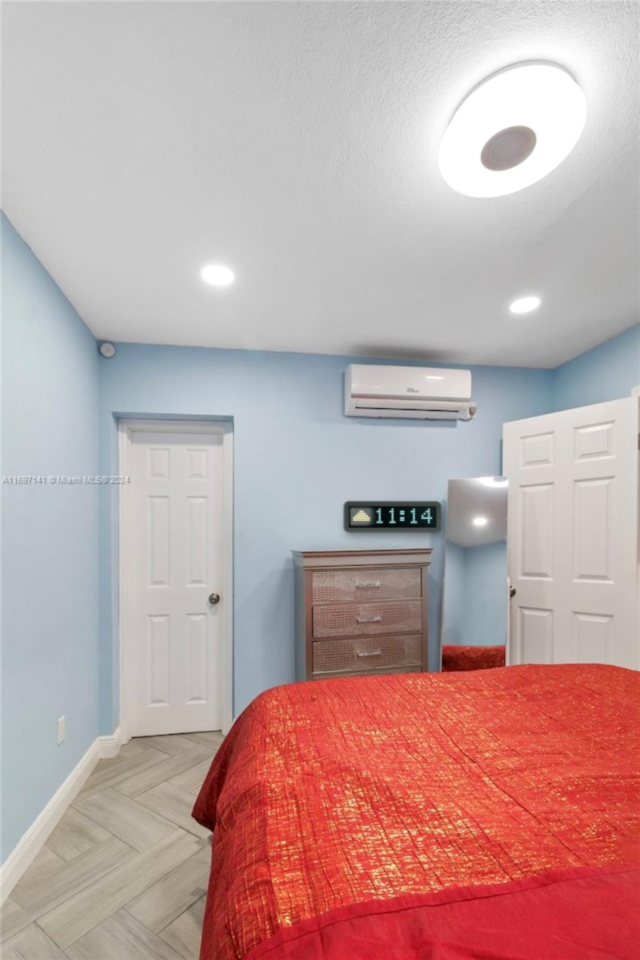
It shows 11.14
